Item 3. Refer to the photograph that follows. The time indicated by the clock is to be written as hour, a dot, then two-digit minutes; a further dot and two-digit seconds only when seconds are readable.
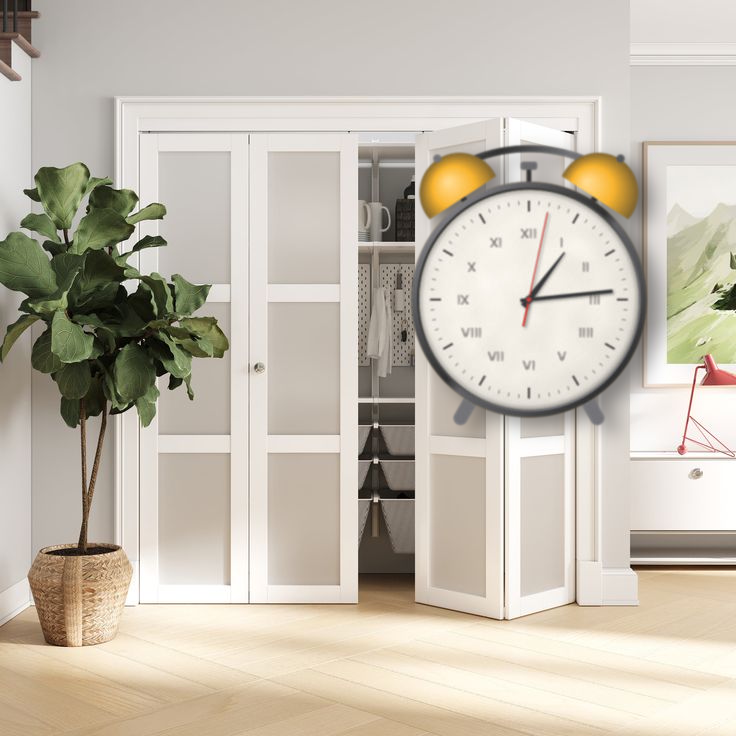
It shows 1.14.02
